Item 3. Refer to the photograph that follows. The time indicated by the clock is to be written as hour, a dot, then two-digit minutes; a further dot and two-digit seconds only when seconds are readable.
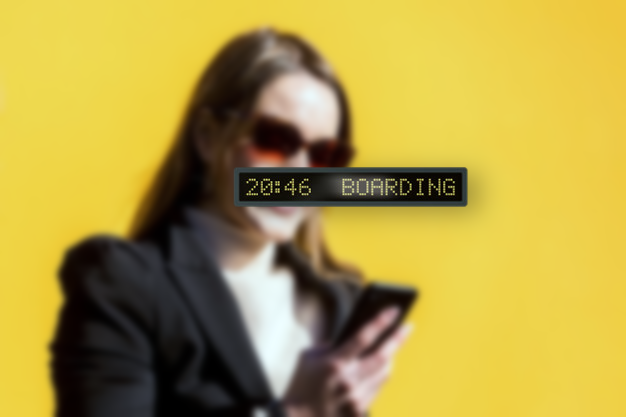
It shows 20.46
